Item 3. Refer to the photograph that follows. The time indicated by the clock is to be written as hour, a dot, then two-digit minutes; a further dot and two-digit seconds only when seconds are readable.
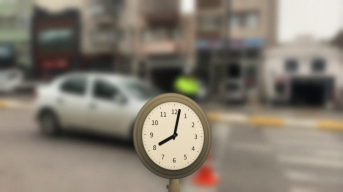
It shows 8.02
